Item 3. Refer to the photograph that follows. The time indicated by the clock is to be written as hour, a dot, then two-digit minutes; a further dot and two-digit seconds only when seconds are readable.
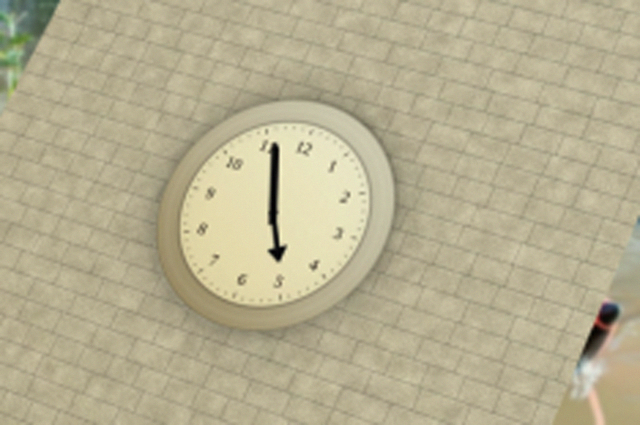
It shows 4.56
